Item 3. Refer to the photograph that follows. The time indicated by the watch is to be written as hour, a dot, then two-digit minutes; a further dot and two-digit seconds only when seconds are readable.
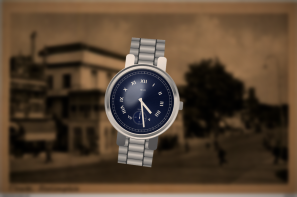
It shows 4.28
